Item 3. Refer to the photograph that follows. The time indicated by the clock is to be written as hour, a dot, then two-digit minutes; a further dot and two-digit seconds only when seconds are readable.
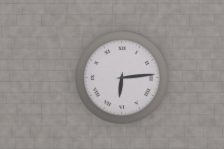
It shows 6.14
